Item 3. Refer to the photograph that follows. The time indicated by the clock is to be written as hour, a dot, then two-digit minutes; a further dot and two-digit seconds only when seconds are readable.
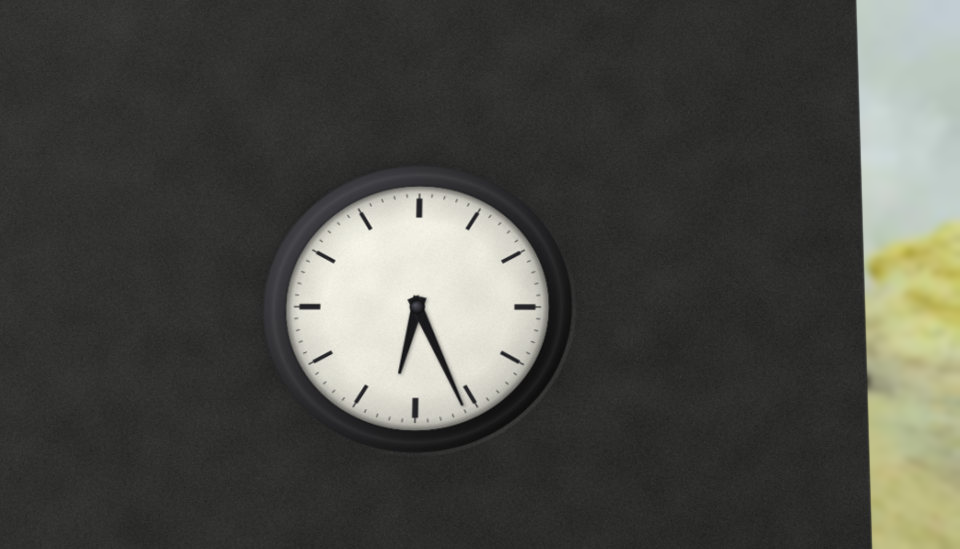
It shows 6.26
